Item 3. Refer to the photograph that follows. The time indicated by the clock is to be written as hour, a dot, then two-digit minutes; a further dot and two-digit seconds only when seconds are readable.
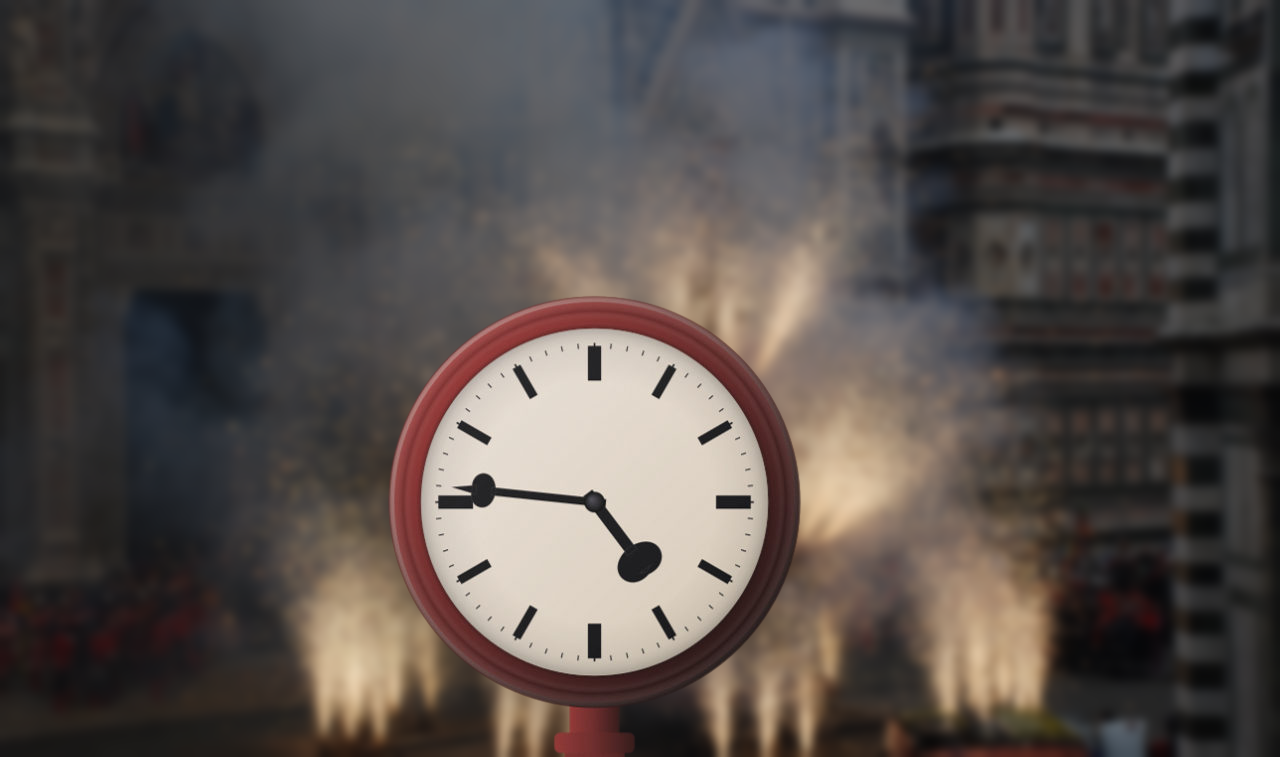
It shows 4.46
